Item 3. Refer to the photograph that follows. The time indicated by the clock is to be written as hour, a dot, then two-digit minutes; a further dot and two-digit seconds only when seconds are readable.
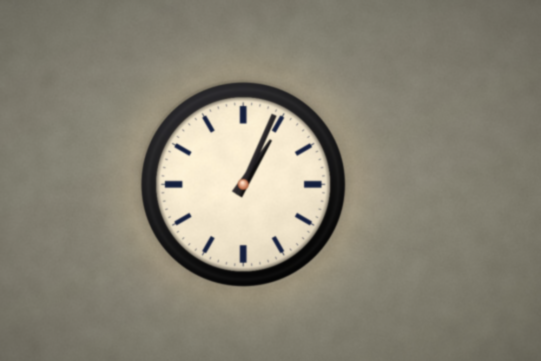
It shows 1.04
